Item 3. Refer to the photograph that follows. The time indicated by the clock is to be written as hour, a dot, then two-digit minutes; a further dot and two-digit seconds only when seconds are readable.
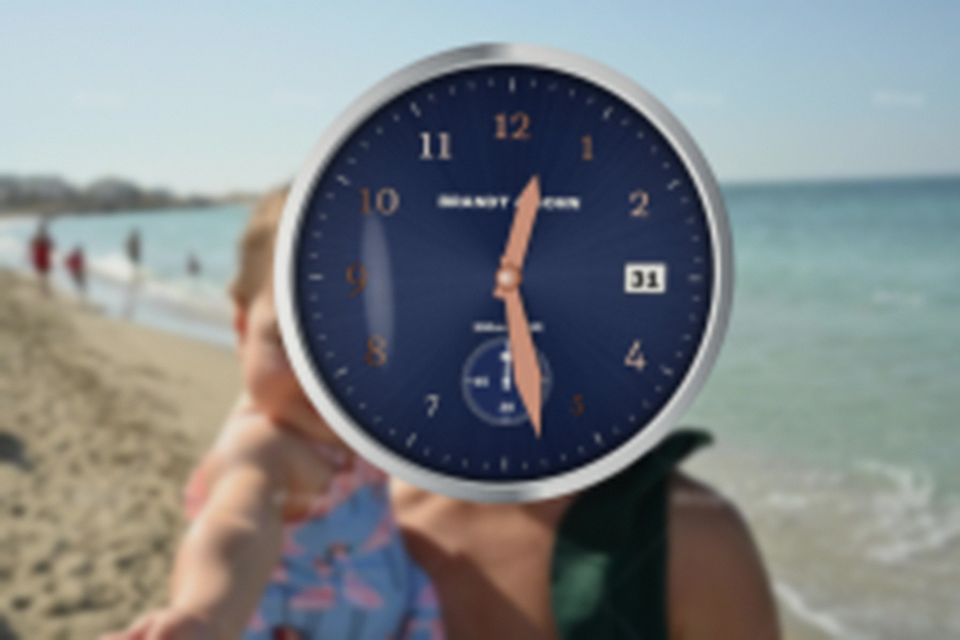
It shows 12.28
